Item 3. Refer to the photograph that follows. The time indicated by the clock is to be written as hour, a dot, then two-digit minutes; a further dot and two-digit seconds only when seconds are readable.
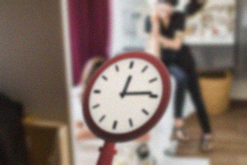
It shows 12.14
